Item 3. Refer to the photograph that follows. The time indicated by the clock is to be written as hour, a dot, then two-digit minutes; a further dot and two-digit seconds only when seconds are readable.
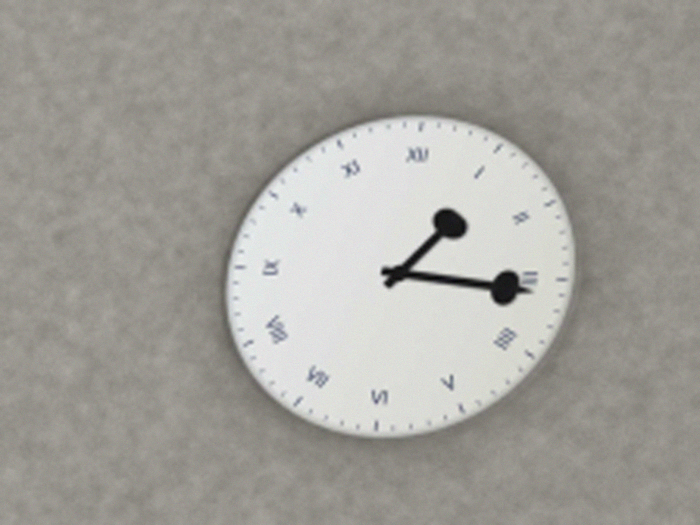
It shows 1.16
